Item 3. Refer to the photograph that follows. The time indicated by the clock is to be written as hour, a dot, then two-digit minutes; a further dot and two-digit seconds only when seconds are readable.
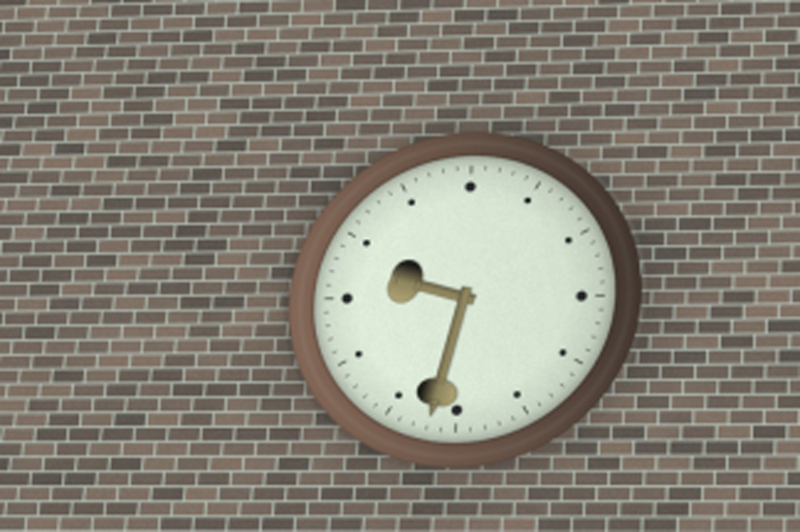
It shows 9.32
